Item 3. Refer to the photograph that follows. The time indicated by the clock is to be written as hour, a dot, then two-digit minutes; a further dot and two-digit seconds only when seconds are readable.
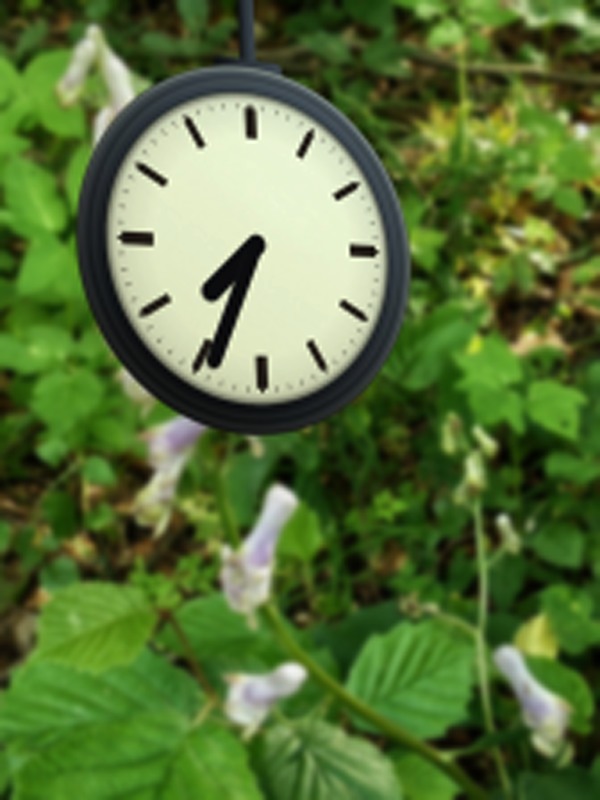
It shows 7.34
